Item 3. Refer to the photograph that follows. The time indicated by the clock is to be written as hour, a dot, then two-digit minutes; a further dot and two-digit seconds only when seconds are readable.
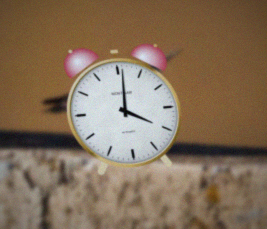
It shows 4.01
